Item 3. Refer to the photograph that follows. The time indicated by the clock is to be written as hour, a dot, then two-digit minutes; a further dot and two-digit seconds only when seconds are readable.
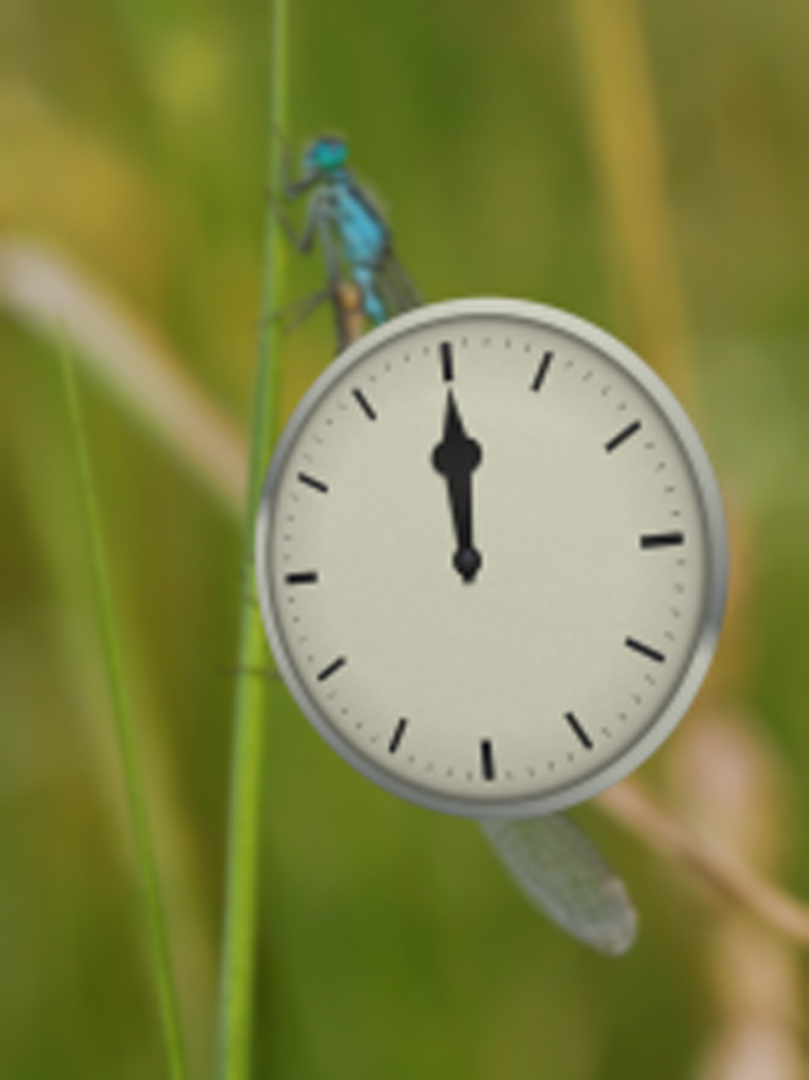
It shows 12.00
